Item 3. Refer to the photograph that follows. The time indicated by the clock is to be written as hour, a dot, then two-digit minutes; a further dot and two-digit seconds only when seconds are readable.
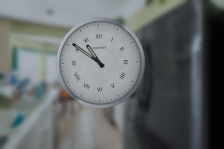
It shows 10.51
